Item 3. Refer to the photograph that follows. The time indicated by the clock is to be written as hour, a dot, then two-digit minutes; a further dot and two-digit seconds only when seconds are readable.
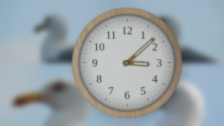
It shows 3.08
